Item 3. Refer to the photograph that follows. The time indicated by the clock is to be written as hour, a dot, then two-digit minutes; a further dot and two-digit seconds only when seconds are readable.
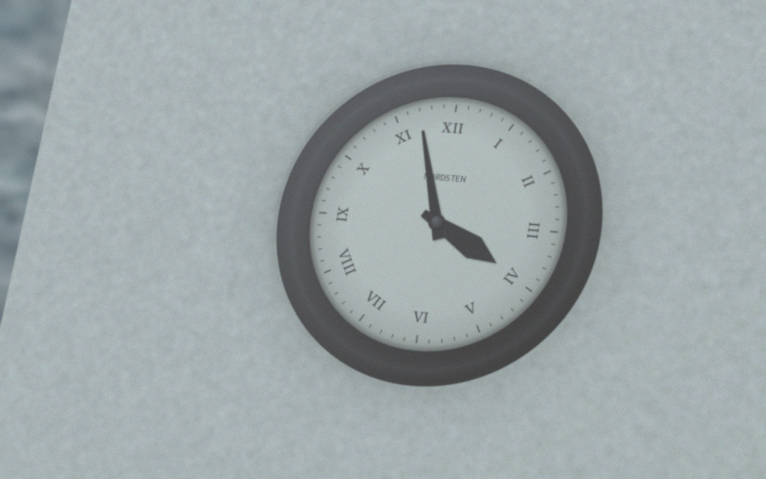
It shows 3.57
